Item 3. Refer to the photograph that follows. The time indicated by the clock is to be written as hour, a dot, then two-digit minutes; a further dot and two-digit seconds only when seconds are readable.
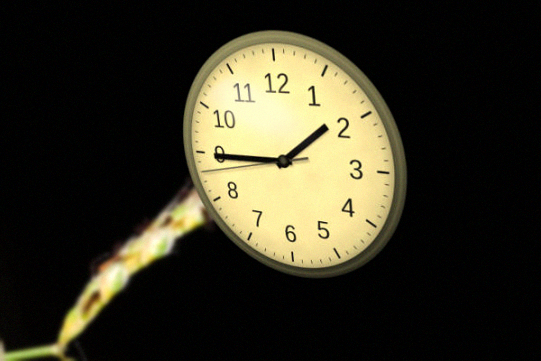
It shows 1.44.43
